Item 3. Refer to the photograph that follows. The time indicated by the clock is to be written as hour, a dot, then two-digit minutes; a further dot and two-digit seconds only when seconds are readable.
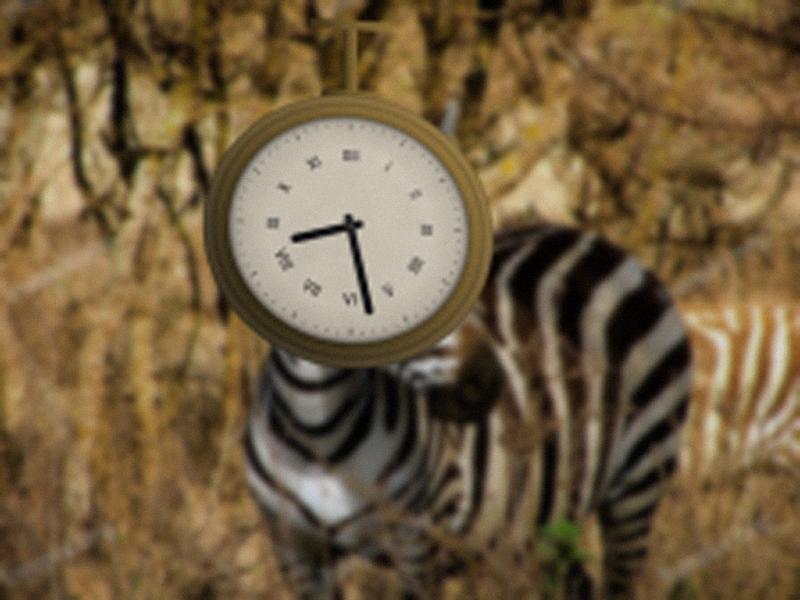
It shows 8.28
